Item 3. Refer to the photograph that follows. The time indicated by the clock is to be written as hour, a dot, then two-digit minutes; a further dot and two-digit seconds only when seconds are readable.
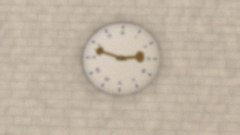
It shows 2.48
